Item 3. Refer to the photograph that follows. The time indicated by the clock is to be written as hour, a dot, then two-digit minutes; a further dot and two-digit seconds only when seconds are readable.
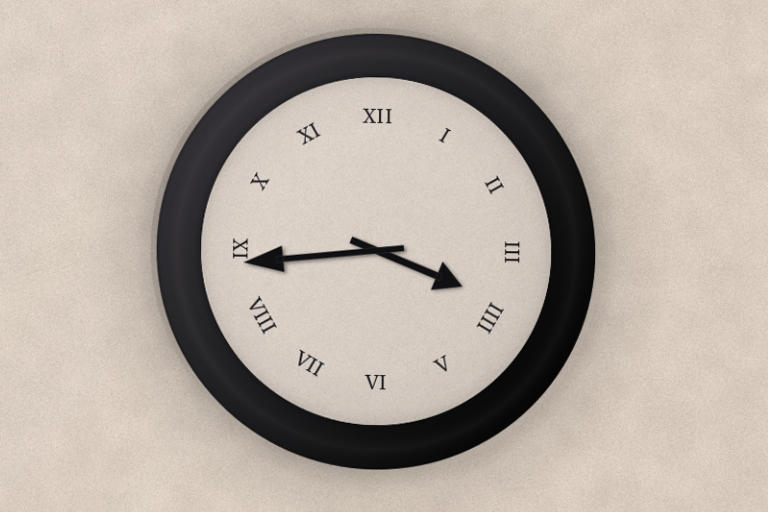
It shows 3.44
